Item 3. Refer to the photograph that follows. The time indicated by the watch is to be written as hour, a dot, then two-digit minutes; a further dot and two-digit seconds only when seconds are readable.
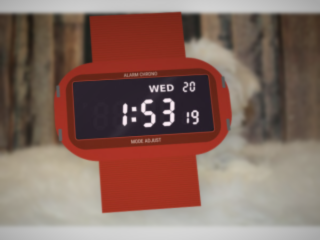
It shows 1.53.19
